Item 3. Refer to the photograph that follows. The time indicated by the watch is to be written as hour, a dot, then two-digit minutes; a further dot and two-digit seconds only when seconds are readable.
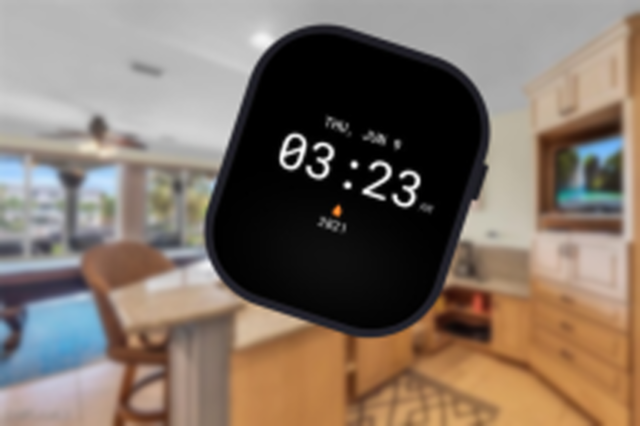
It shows 3.23
